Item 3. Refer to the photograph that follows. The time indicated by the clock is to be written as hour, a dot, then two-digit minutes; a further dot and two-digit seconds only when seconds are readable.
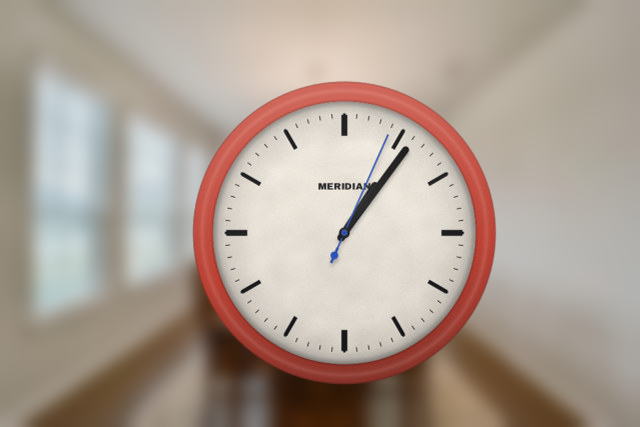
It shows 1.06.04
